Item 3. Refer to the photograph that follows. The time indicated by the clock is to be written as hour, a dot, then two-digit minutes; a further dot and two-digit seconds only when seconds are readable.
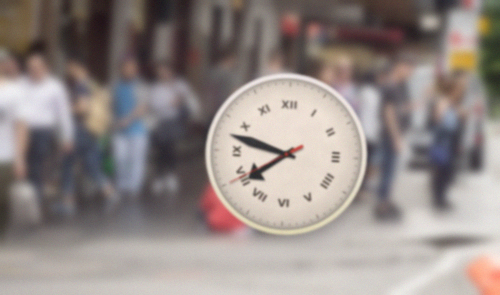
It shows 7.47.40
